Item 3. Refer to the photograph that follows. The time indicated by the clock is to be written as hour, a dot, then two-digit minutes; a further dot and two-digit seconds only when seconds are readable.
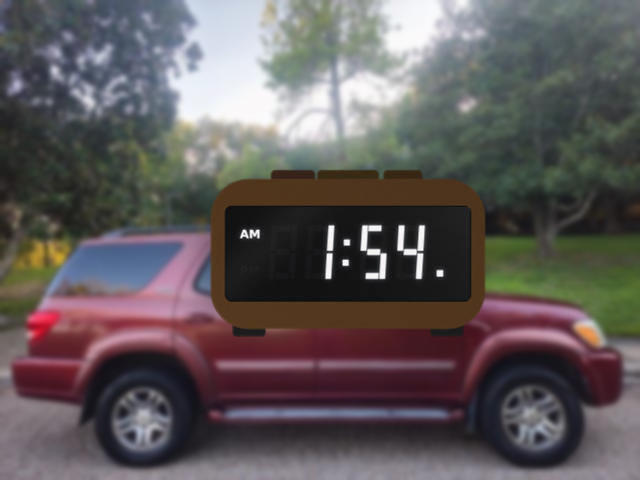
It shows 1.54
